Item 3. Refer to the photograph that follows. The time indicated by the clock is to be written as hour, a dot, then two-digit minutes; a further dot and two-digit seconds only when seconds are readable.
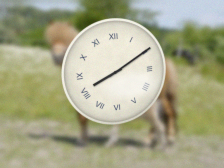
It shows 8.10
